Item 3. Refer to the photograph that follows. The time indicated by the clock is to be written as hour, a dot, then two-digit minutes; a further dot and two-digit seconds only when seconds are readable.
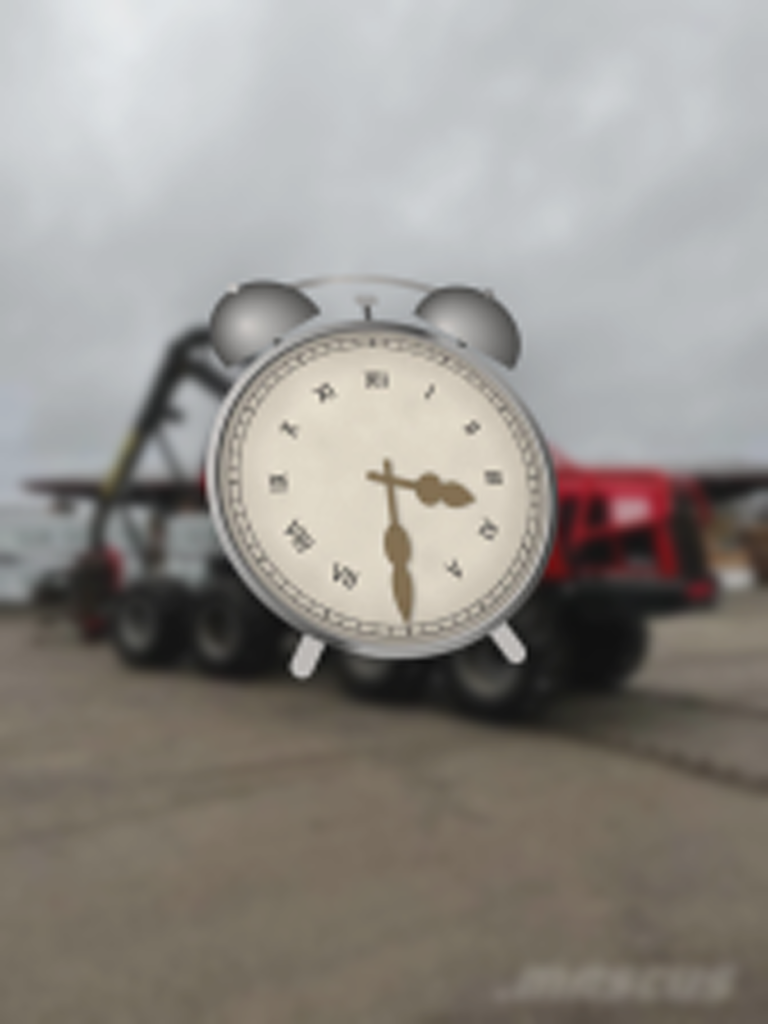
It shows 3.30
